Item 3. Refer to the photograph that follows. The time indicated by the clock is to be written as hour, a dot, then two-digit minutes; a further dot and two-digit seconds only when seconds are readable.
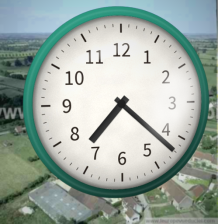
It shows 7.22
